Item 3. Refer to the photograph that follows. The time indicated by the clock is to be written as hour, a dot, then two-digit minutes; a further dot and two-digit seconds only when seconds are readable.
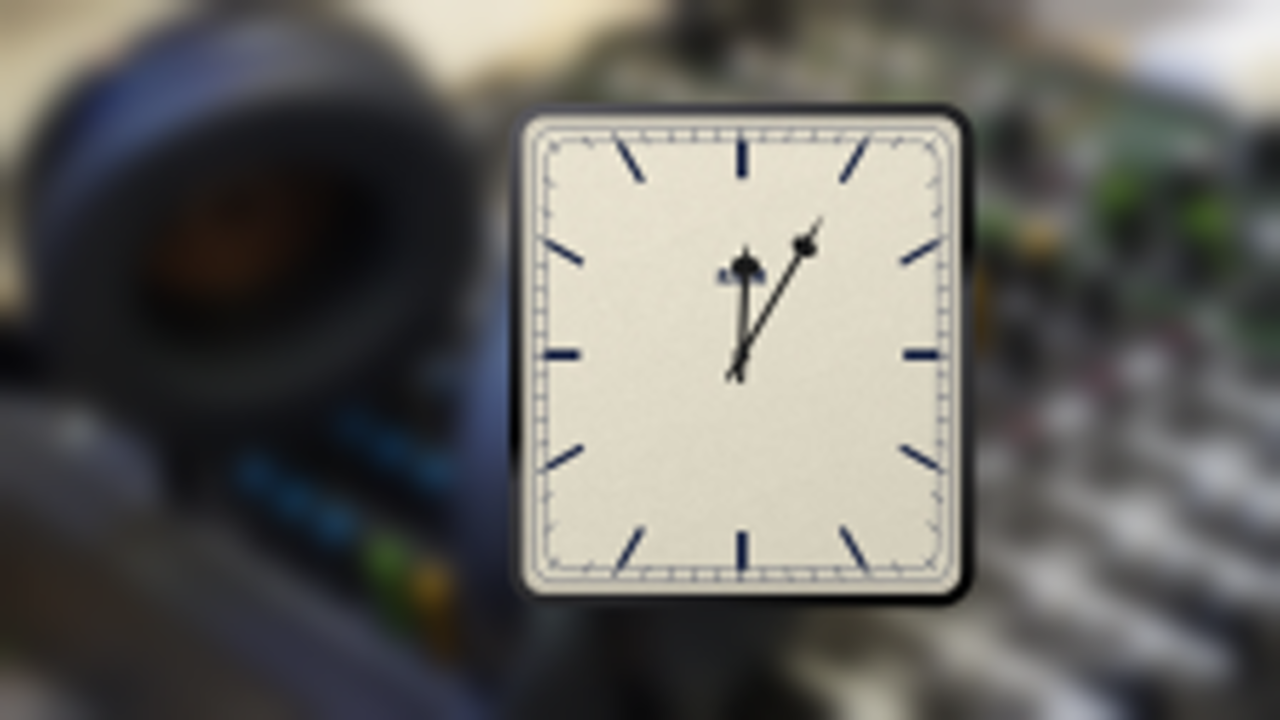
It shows 12.05
